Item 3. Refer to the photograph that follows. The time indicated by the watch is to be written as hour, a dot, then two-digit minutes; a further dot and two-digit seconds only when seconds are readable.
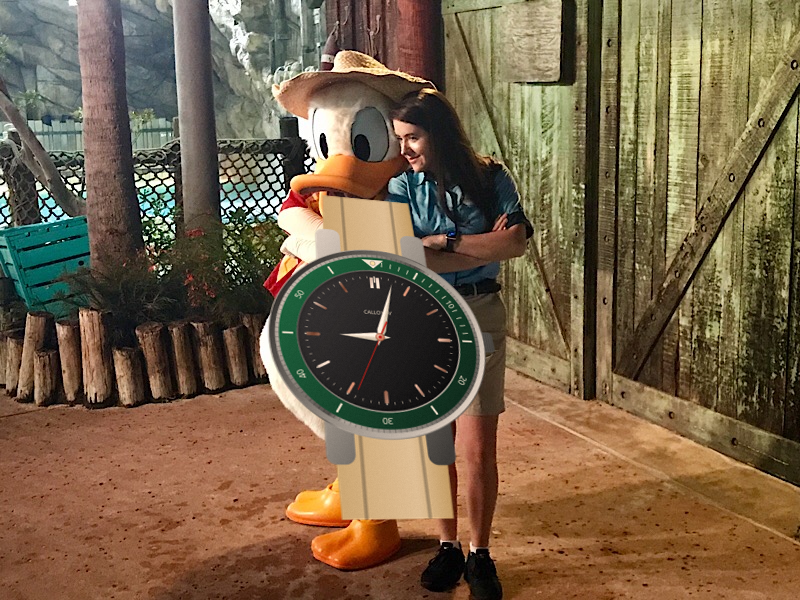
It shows 9.02.34
